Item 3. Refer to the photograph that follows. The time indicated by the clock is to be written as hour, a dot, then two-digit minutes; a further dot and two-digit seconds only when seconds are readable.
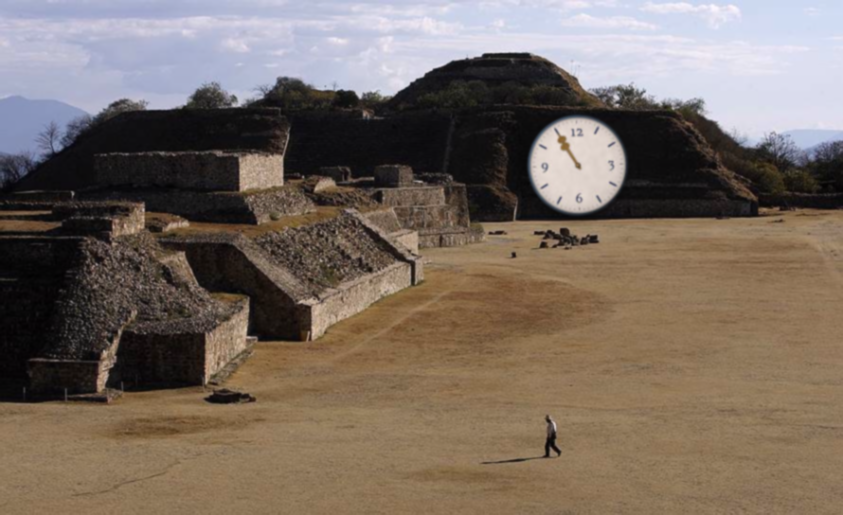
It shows 10.55
